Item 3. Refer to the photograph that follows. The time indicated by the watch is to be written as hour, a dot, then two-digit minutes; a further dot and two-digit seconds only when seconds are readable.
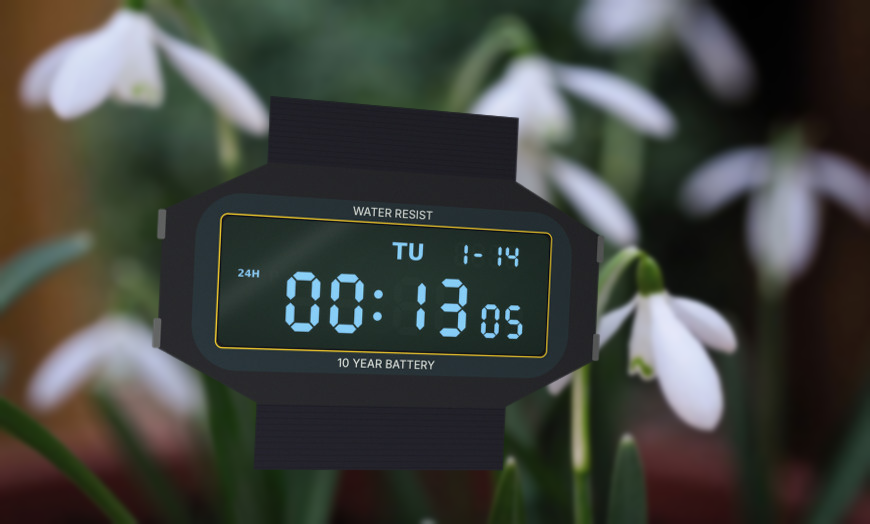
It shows 0.13.05
